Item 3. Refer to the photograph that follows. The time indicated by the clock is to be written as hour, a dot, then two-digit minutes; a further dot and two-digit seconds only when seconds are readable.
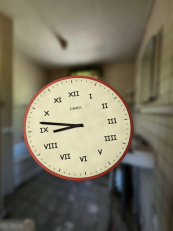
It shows 8.47
